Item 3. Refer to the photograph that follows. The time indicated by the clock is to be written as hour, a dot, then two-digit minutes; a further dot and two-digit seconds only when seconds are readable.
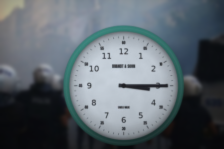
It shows 3.15
